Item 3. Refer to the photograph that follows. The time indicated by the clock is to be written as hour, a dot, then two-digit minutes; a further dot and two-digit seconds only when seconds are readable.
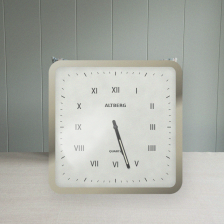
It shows 5.27
